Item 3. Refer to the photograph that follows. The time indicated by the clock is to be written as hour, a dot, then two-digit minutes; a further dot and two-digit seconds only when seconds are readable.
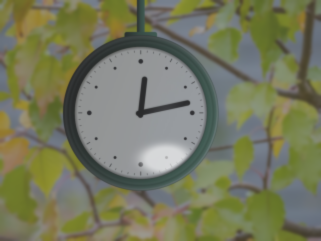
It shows 12.13
